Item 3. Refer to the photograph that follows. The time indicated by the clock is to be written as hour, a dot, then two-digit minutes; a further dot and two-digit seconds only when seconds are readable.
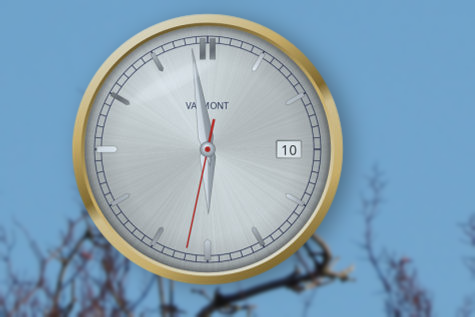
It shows 5.58.32
